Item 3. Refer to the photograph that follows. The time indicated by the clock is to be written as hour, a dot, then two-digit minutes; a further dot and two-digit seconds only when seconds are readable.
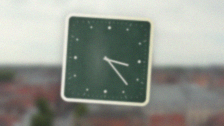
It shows 3.23
